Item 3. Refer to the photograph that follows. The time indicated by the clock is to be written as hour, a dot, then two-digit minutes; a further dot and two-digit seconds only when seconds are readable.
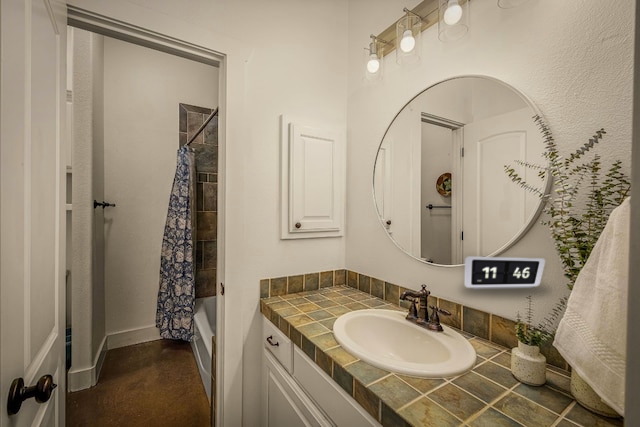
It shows 11.46
